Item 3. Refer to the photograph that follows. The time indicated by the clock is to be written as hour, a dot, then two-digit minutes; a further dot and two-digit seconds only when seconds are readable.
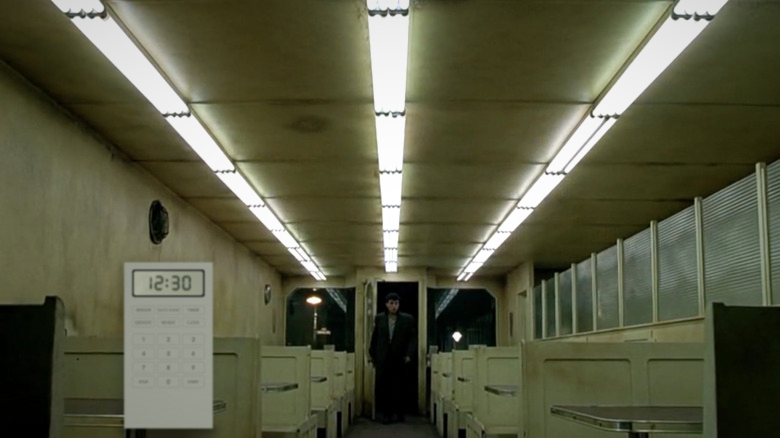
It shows 12.30
